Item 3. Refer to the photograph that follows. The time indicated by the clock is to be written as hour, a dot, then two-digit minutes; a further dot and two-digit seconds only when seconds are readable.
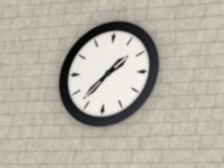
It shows 1.37
